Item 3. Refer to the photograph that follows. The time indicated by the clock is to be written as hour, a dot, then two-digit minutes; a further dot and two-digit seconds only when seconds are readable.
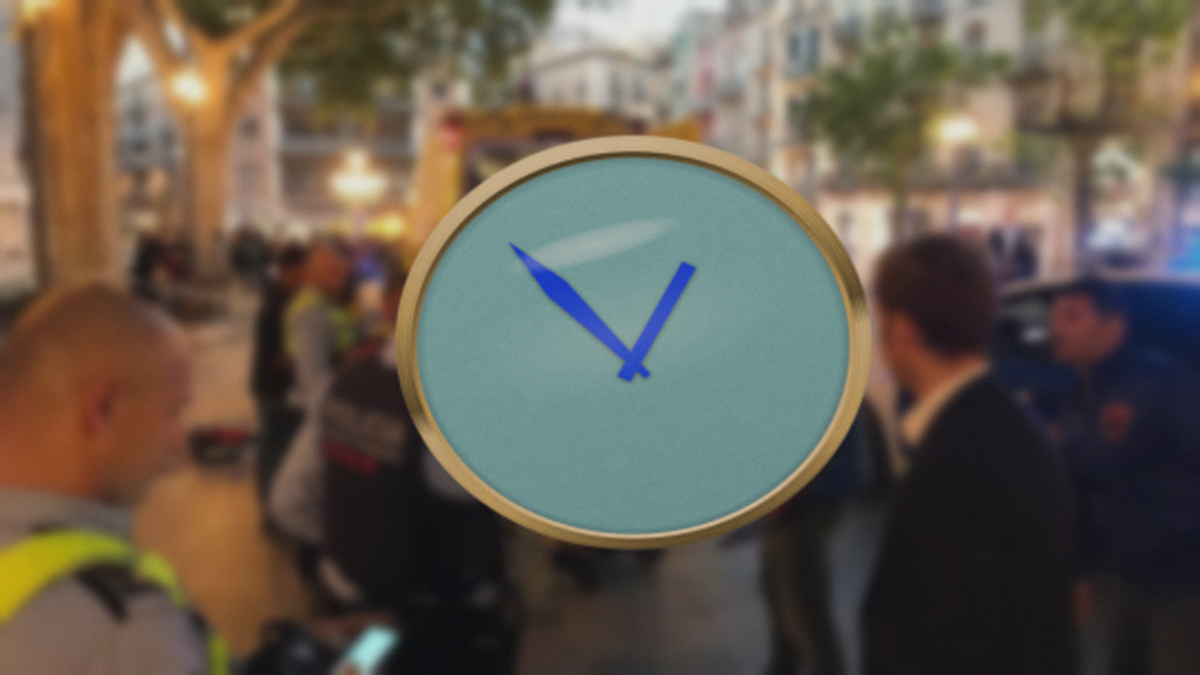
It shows 12.53
